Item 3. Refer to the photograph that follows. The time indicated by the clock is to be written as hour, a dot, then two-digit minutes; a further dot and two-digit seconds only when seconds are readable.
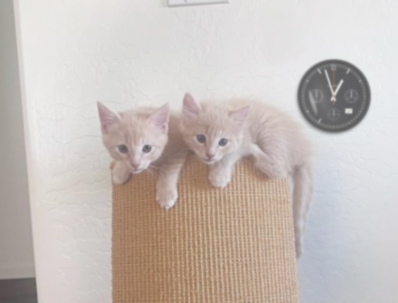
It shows 12.57
